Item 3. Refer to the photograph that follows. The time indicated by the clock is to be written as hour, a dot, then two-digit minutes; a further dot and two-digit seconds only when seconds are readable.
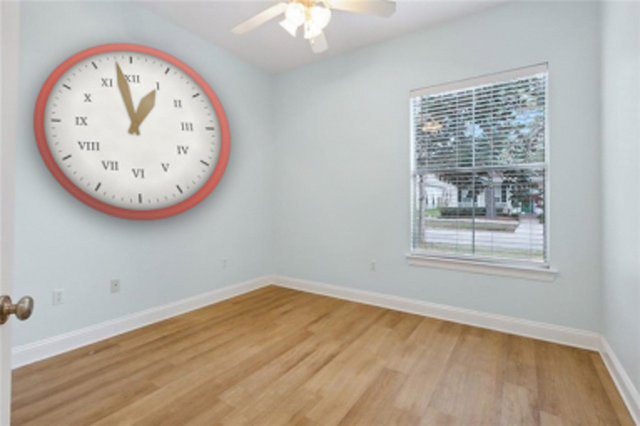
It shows 12.58
